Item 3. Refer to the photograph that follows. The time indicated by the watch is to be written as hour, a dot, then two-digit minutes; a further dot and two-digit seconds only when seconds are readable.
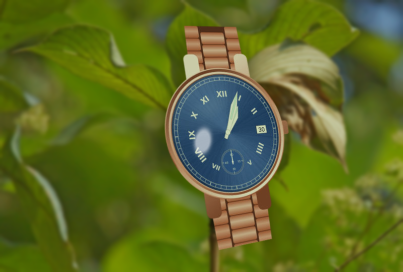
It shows 1.04
